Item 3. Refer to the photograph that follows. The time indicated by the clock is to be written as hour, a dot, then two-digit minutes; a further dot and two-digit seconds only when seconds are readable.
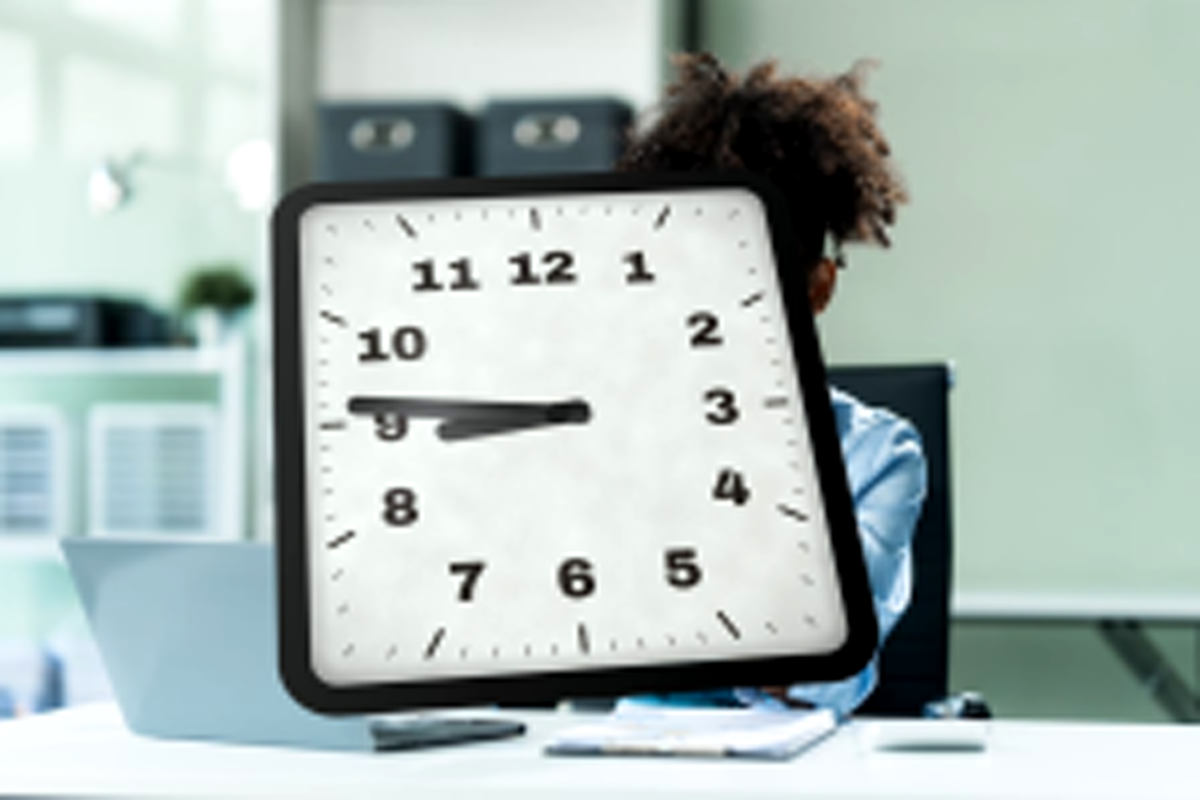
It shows 8.46
